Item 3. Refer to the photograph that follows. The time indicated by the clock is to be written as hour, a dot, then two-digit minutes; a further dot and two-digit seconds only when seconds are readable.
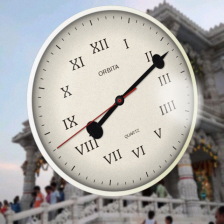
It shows 8.11.43
